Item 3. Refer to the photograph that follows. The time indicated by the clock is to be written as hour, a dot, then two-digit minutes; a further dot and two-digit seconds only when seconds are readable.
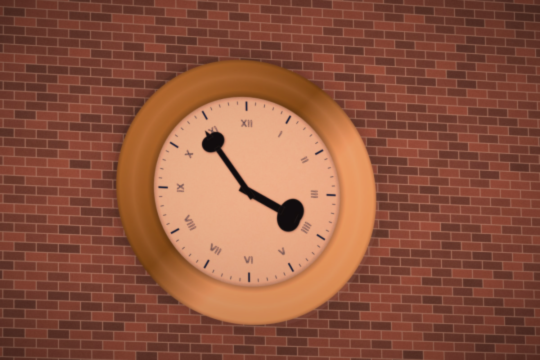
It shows 3.54
